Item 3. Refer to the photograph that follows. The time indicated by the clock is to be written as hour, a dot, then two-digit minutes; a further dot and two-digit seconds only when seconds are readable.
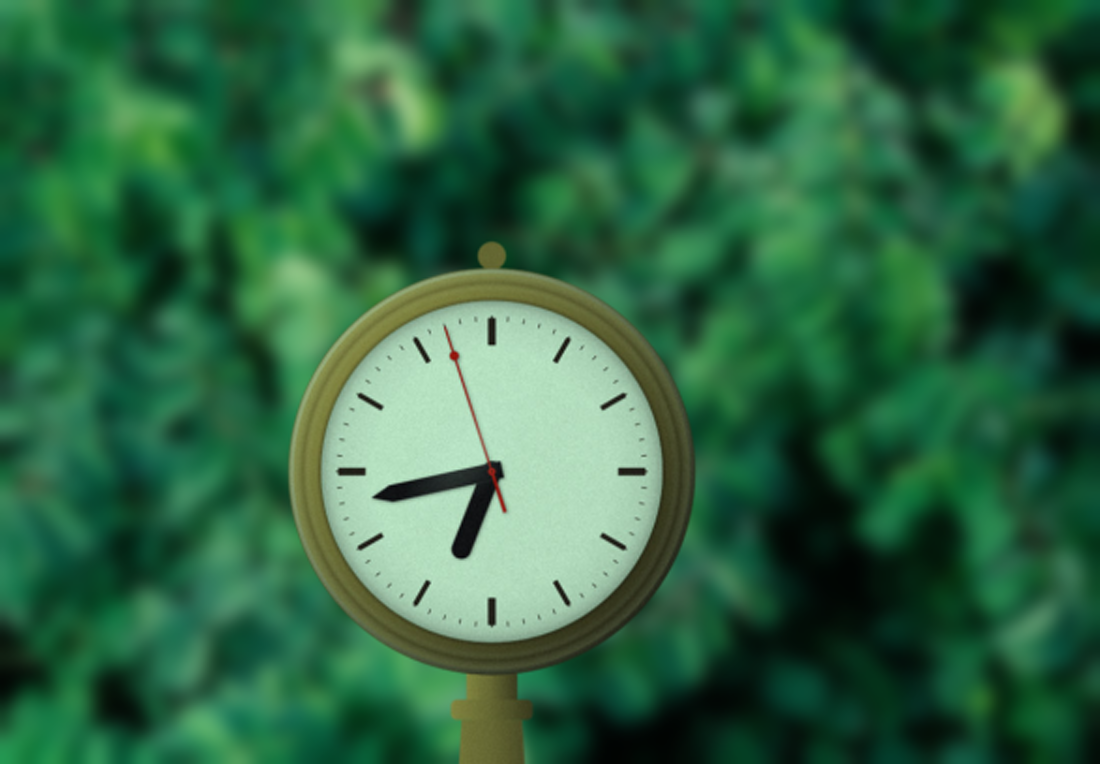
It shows 6.42.57
